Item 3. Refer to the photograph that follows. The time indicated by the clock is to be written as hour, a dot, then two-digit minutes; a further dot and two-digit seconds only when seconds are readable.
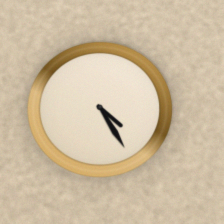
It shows 4.25
